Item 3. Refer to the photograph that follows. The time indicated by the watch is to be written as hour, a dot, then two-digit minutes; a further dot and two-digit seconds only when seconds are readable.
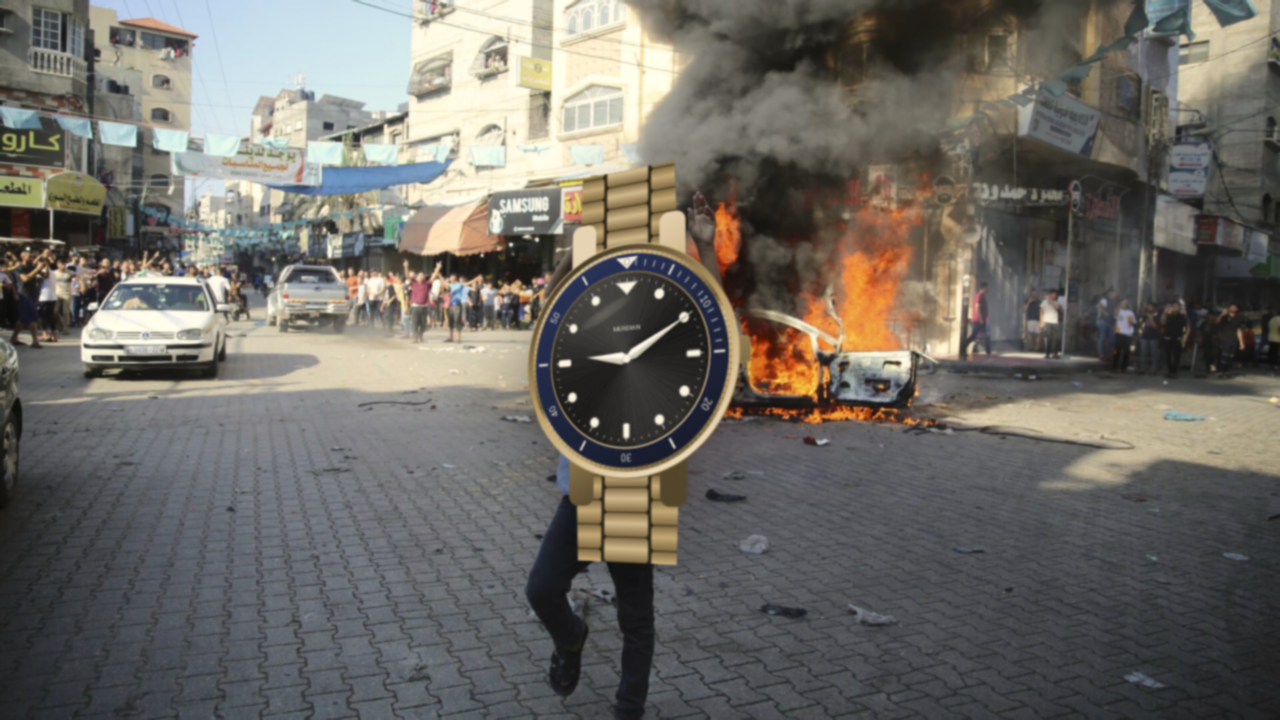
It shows 9.10
